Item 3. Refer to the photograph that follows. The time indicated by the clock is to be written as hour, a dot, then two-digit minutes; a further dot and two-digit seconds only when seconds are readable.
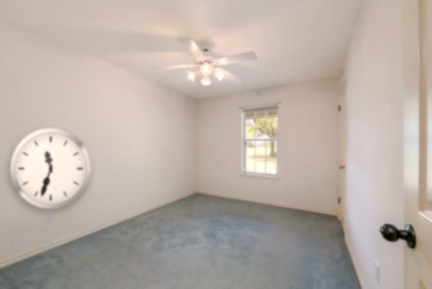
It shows 11.33
